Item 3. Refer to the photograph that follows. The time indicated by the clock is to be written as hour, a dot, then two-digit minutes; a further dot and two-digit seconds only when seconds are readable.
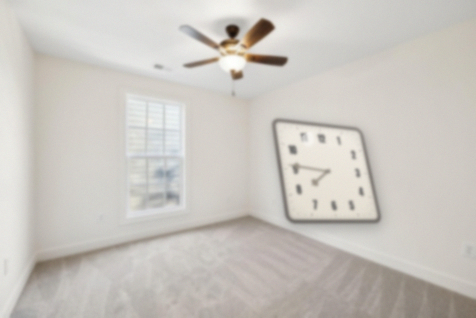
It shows 7.46
